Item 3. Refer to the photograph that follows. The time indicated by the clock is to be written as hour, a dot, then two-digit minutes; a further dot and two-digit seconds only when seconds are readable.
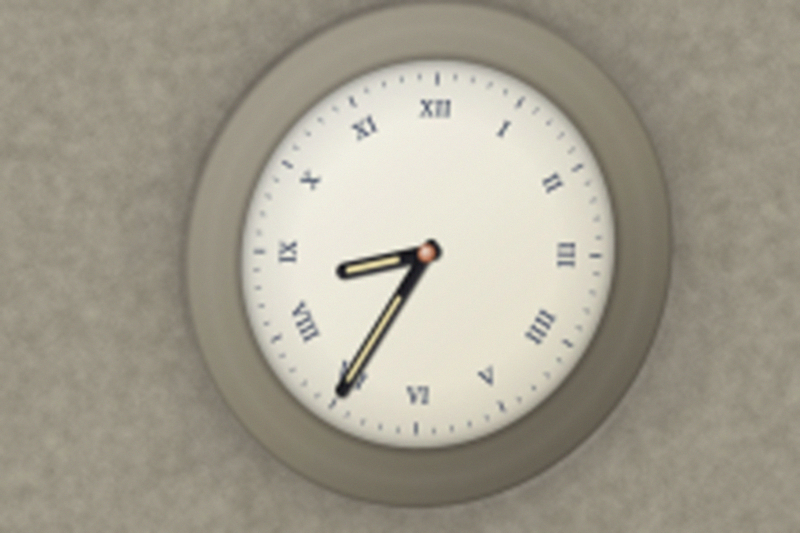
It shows 8.35
